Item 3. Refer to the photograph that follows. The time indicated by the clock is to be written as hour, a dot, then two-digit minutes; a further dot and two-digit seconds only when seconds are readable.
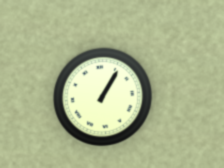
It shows 1.06
